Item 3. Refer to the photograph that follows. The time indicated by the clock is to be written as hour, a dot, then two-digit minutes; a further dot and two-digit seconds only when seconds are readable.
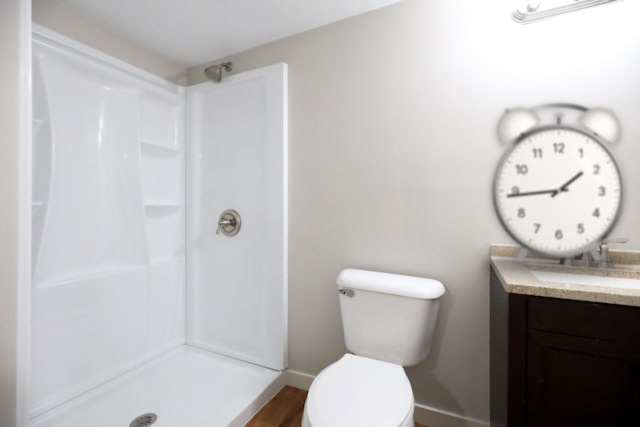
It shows 1.44
